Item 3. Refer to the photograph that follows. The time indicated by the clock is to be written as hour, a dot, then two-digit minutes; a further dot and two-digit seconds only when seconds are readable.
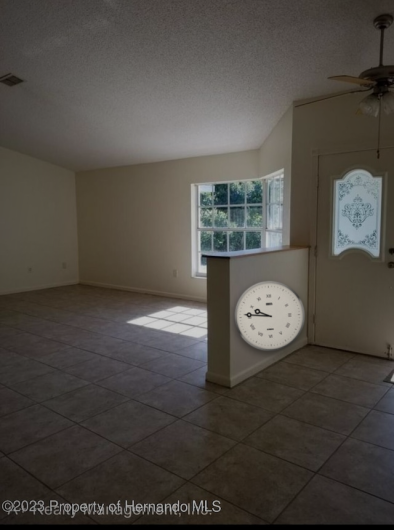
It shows 9.46
